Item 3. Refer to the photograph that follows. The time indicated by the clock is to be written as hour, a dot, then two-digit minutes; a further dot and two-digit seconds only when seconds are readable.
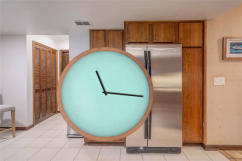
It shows 11.16
